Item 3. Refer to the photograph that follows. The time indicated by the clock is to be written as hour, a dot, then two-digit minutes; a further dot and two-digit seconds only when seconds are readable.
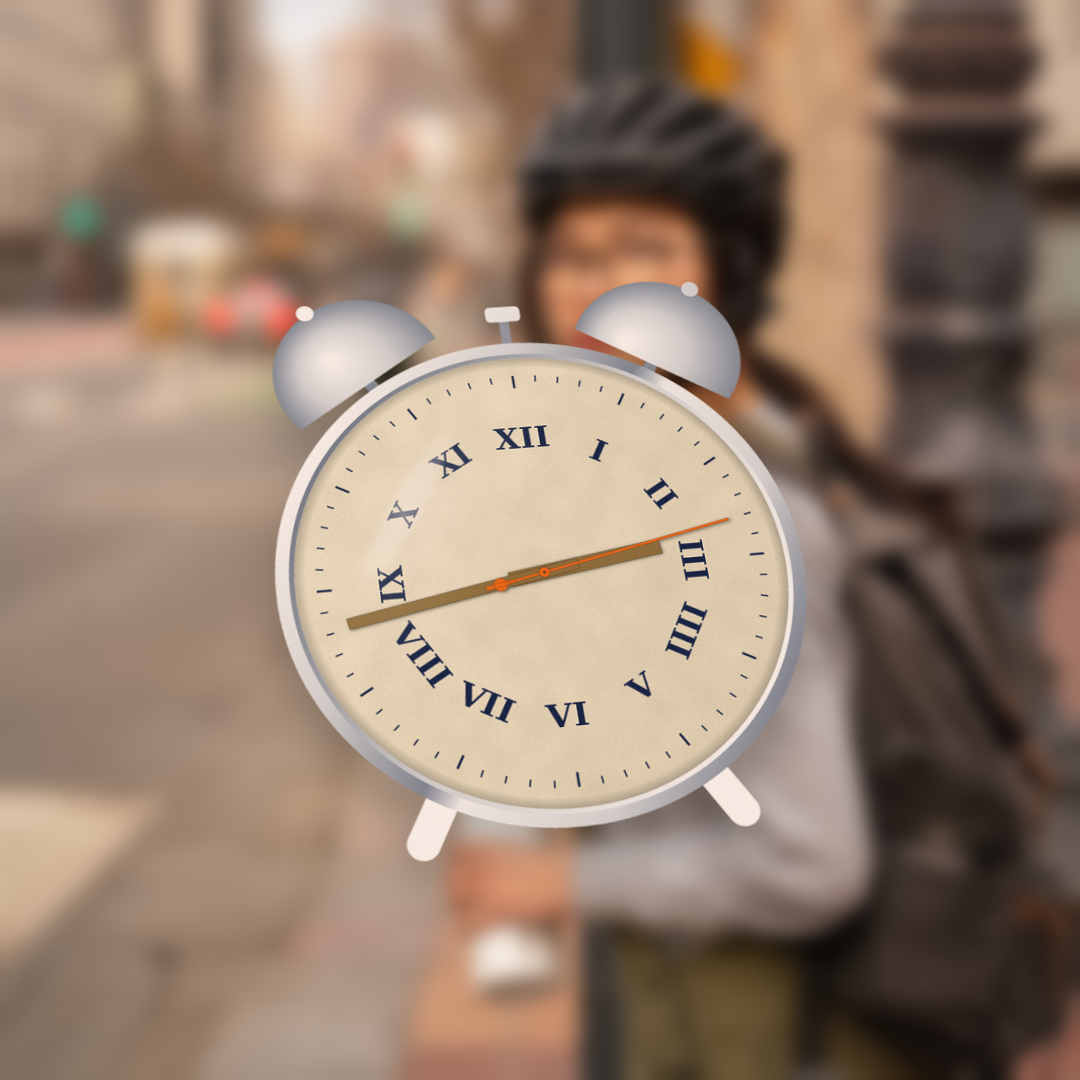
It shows 2.43.13
